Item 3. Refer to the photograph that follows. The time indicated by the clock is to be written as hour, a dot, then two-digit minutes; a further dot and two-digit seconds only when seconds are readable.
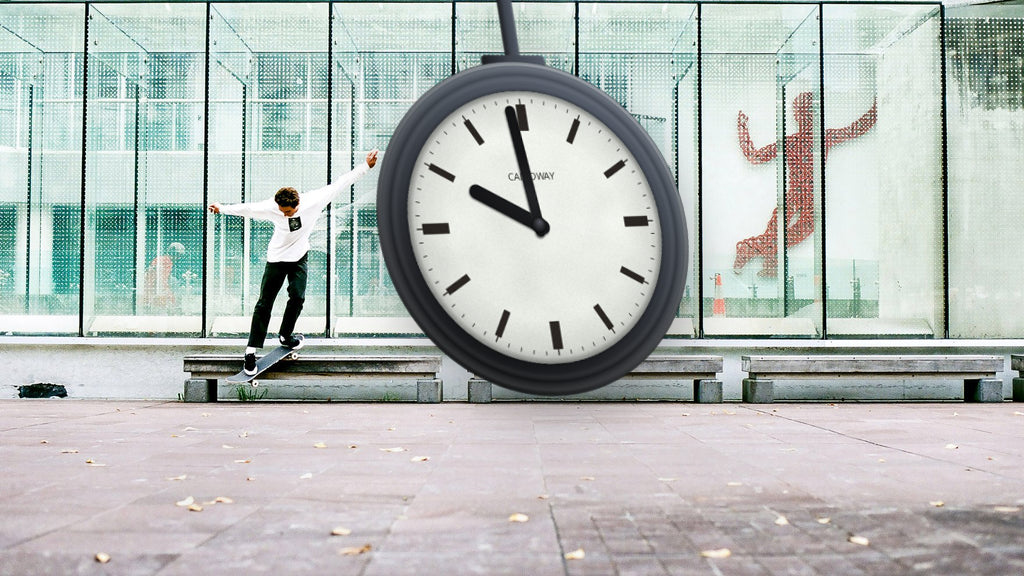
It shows 9.59
